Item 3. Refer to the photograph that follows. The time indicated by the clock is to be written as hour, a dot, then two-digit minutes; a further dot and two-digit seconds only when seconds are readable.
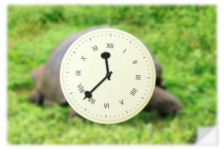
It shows 11.37
